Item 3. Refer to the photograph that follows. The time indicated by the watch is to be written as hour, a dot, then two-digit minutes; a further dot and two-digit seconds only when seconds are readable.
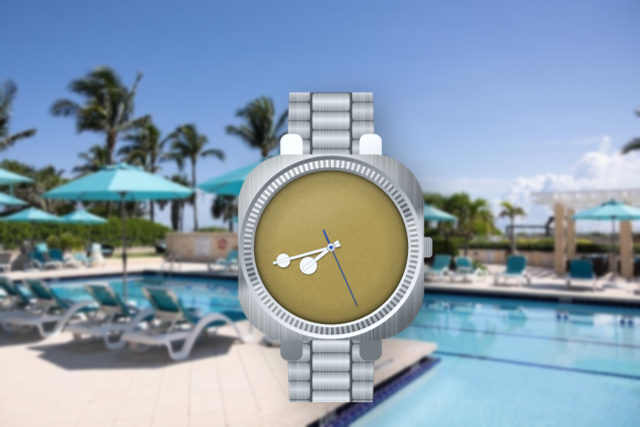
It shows 7.42.26
